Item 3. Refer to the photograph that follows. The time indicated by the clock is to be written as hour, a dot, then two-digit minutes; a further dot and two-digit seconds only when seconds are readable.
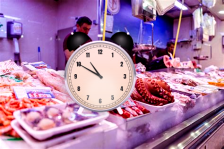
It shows 10.50
